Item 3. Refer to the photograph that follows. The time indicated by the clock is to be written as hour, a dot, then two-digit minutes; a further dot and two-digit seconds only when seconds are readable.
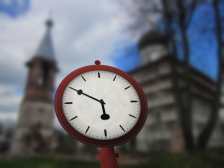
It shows 5.50
